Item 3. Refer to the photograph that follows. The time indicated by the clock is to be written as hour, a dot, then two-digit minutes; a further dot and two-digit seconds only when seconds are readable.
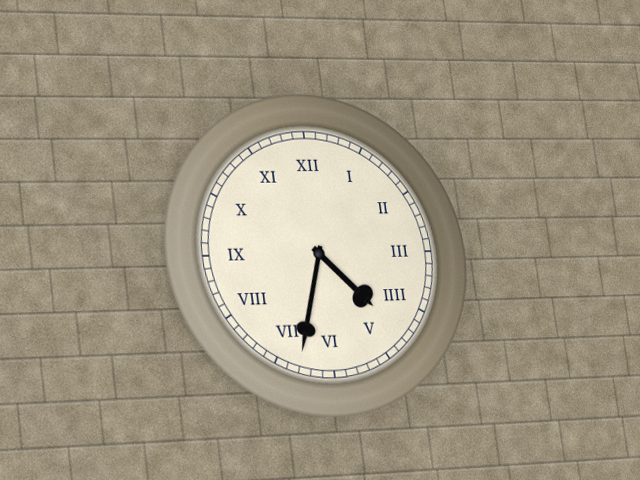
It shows 4.33
